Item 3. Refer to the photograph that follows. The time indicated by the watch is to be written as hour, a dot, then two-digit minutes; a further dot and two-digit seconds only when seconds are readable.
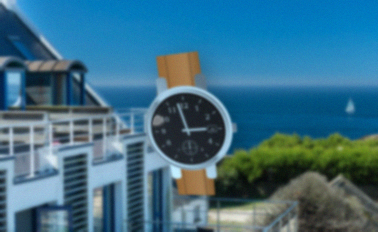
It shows 2.58
